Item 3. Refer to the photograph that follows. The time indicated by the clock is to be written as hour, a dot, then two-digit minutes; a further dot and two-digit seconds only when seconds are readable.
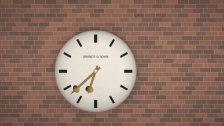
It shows 6.38
